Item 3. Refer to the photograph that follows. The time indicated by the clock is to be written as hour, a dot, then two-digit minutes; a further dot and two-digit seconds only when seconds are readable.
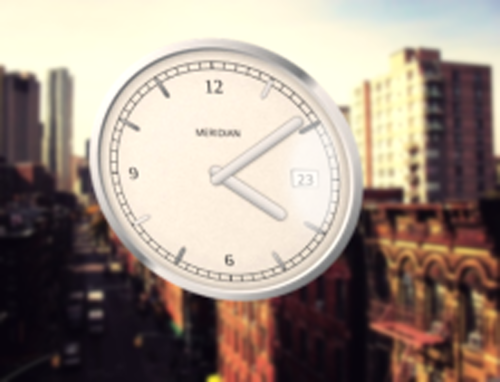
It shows 4.09
